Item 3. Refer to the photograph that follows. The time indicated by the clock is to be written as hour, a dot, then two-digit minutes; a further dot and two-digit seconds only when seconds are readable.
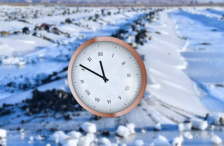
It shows 11.51
